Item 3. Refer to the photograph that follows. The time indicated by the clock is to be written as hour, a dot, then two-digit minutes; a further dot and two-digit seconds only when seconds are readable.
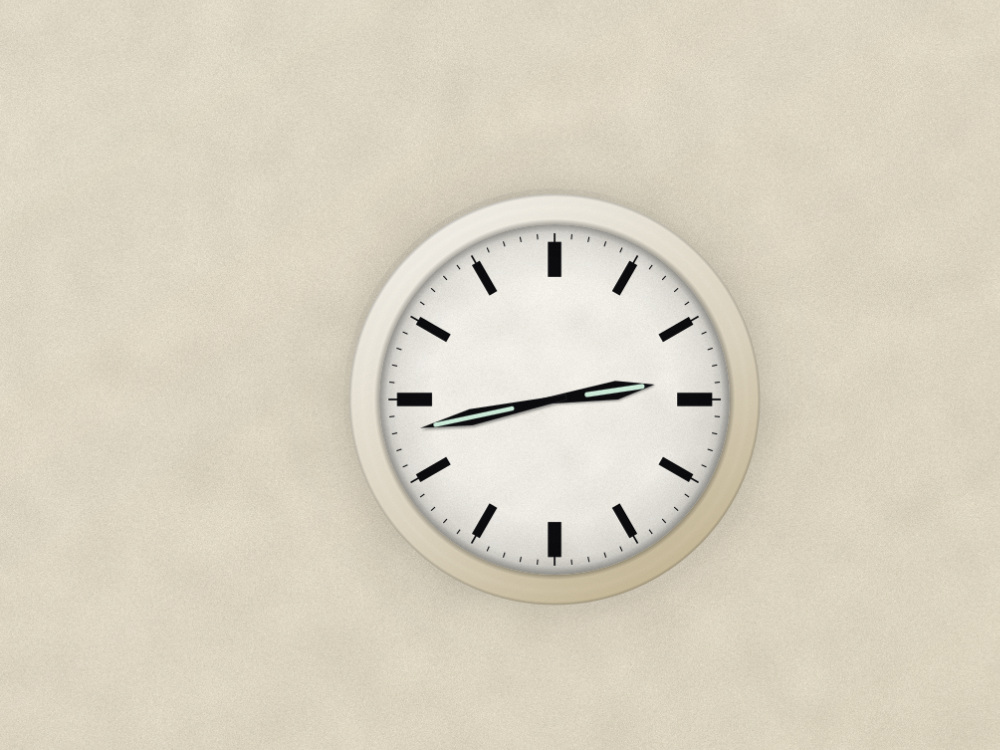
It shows 2.43
